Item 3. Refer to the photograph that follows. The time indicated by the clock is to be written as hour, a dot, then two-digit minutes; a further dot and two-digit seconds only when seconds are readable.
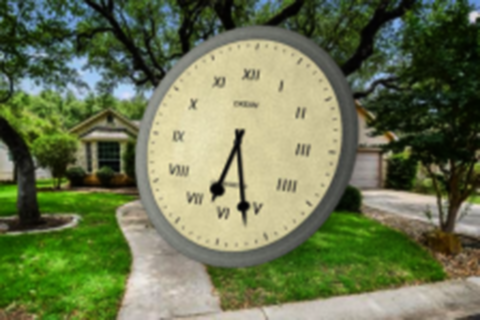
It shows 6.27
